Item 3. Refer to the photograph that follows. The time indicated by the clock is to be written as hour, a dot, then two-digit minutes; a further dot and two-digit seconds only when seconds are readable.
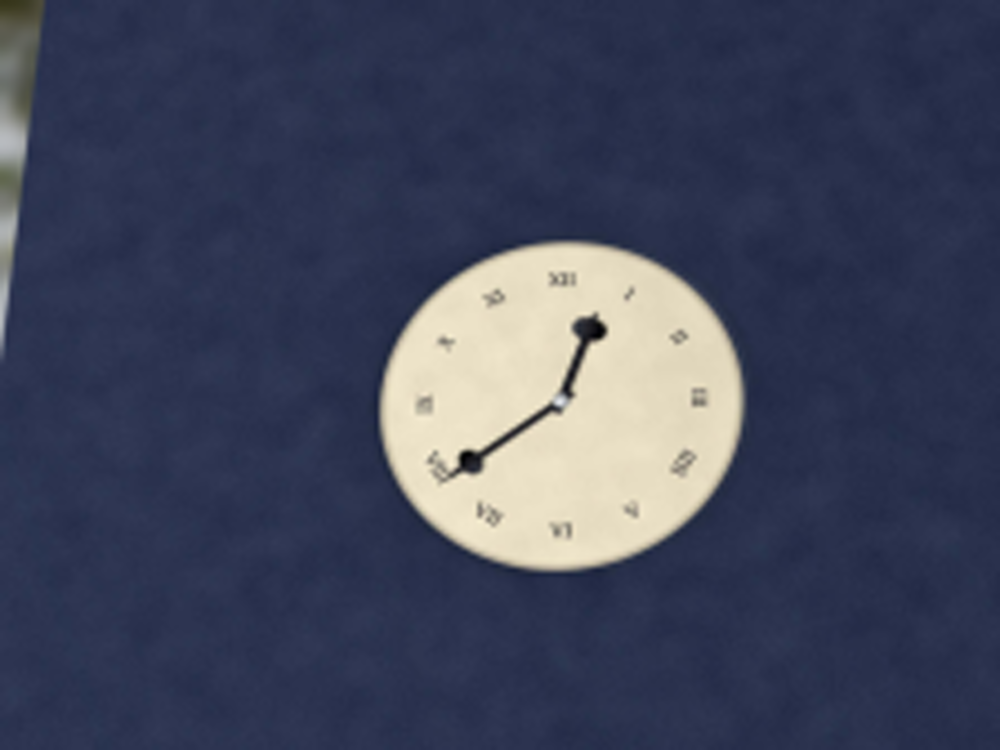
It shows 12.39
